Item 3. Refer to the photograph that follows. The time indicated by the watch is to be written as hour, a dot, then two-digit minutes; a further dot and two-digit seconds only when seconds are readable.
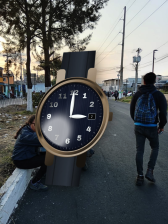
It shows 3.00
